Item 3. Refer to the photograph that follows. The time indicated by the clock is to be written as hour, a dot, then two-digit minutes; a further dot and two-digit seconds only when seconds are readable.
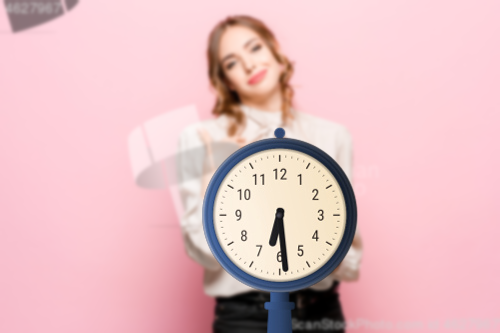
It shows 6.29
